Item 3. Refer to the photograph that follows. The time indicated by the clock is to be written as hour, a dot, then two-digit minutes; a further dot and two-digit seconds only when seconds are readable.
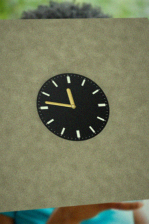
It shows 11.47
